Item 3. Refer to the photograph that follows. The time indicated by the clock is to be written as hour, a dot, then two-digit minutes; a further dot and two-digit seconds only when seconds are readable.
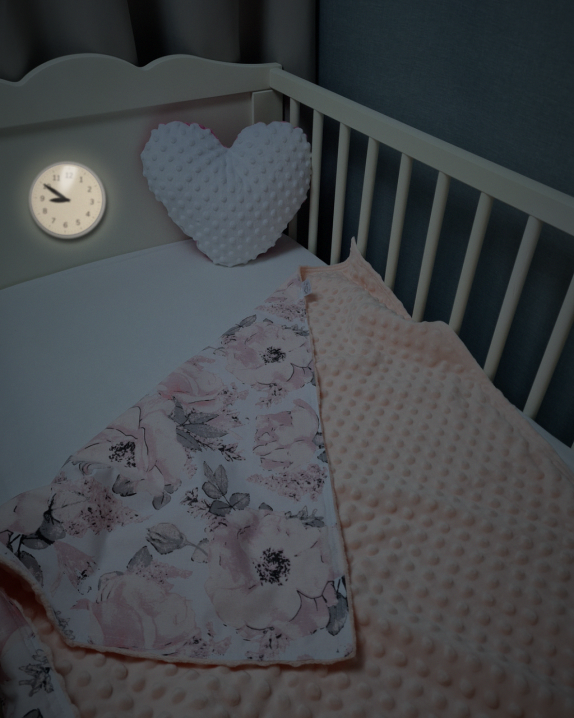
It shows 8.50
